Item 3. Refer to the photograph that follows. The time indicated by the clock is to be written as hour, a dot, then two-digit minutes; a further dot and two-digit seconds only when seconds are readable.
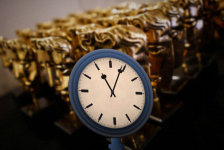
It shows 11.04
